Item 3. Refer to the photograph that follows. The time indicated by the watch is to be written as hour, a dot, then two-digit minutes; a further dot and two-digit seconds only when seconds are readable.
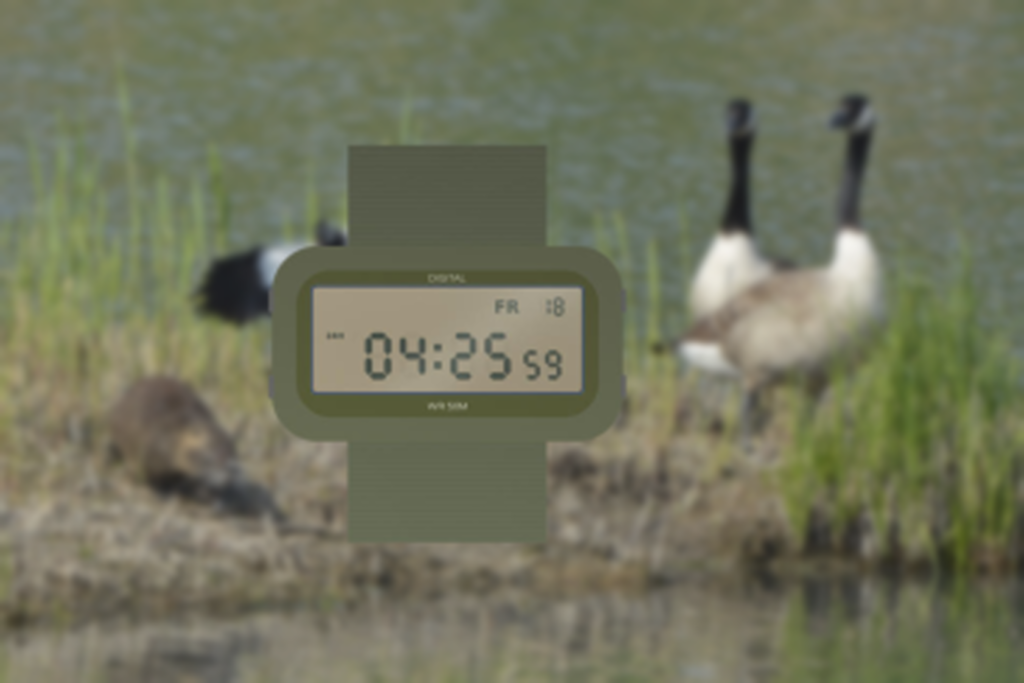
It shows 4.25.59
